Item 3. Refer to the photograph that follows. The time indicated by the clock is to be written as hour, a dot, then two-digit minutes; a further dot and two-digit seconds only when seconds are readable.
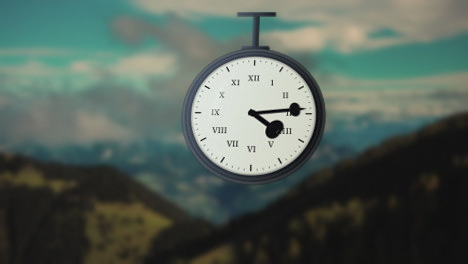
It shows 4.14
